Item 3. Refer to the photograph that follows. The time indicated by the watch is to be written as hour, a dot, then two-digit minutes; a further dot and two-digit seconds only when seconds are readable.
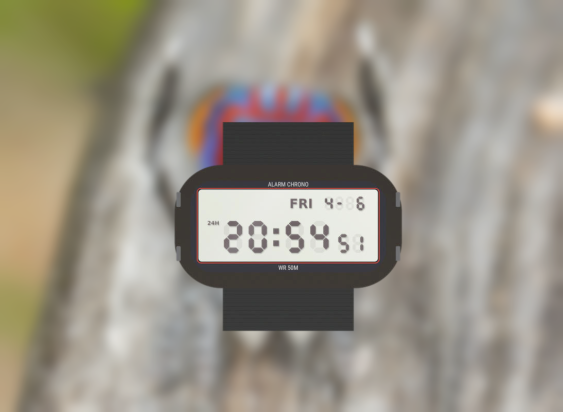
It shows 20.54.51
